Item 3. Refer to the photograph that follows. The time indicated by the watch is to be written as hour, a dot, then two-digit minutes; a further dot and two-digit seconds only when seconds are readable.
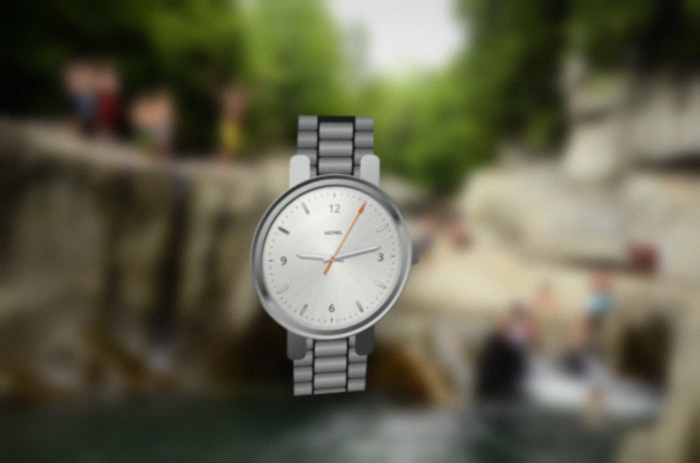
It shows 9.13.05
